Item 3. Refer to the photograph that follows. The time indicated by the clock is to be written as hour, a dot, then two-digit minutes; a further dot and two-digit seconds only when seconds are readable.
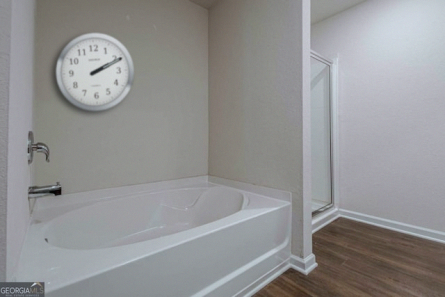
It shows 2.11
